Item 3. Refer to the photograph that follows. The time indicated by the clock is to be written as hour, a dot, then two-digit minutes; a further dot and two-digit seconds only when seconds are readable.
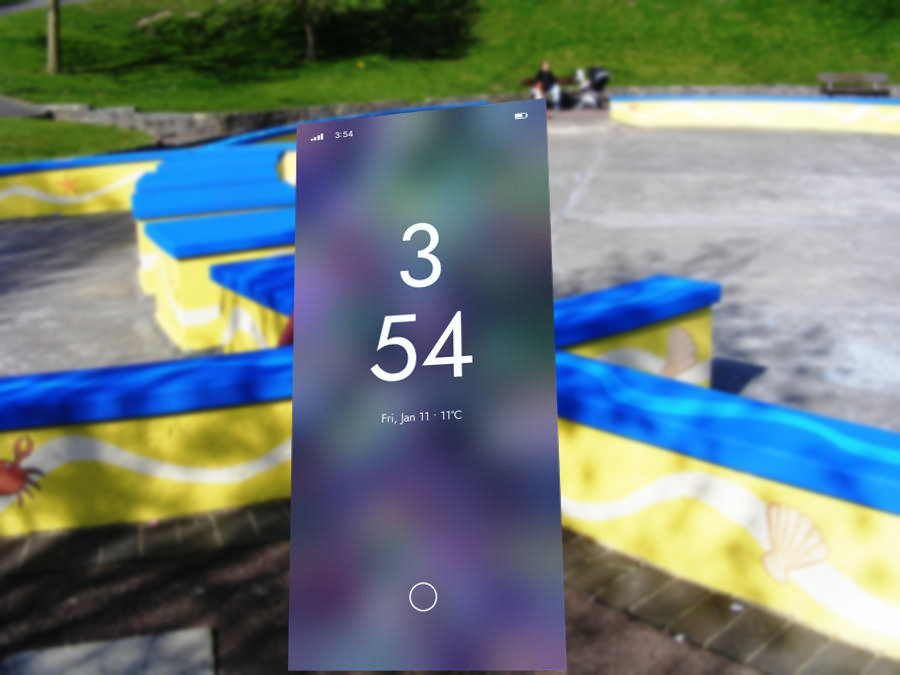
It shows 3.54
